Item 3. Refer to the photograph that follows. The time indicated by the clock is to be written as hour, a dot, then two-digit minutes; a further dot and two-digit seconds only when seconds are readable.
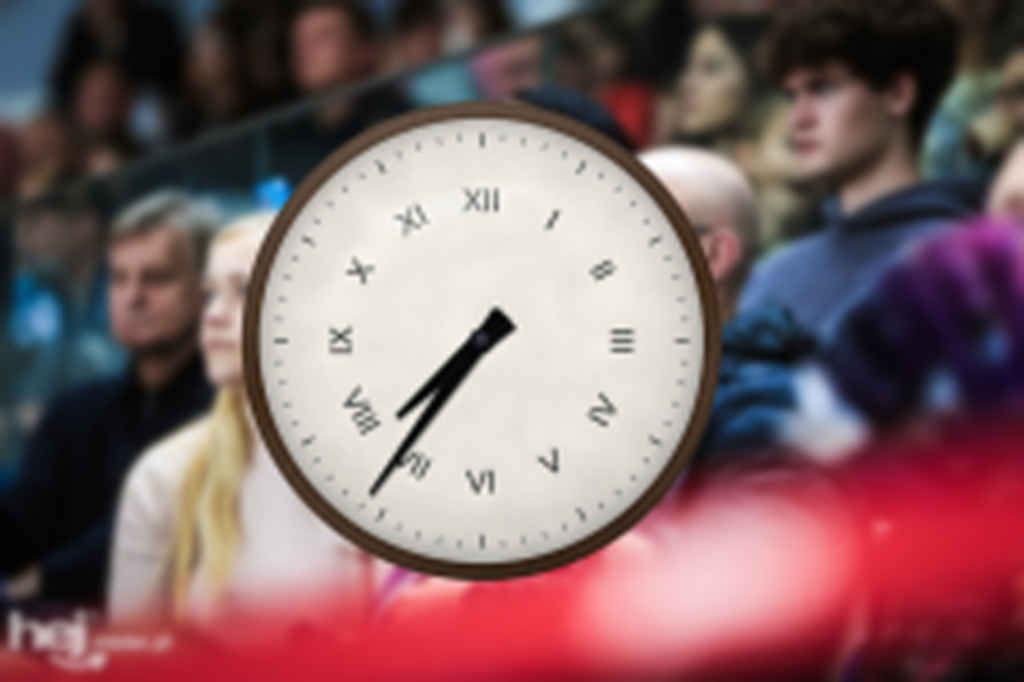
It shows 7.36
